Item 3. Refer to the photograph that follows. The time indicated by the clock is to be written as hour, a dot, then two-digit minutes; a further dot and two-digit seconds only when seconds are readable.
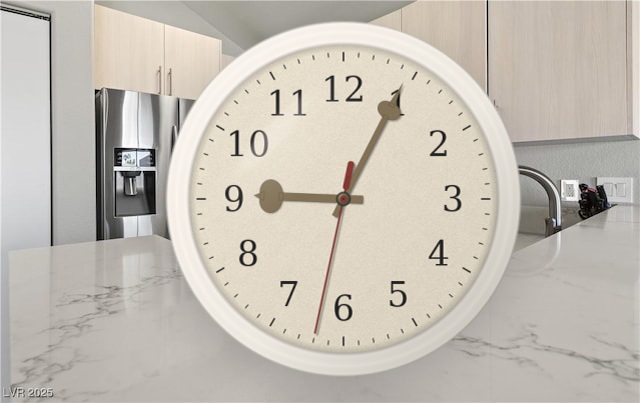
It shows 9.04.32
